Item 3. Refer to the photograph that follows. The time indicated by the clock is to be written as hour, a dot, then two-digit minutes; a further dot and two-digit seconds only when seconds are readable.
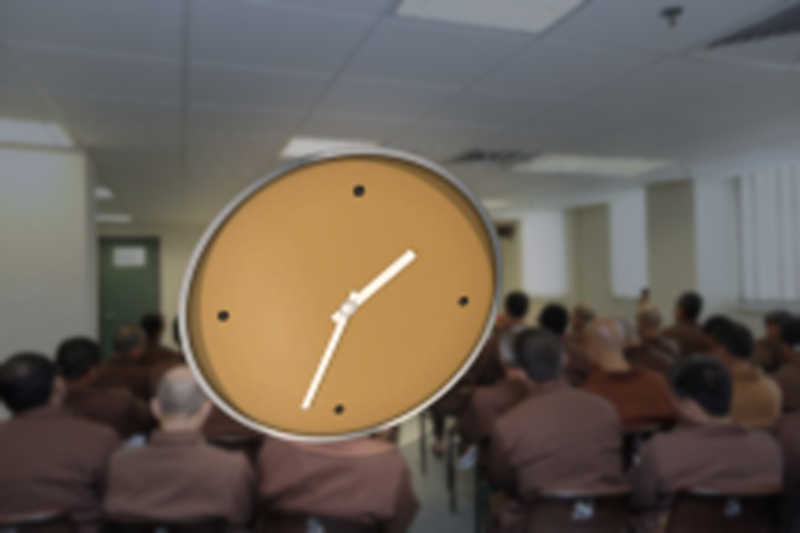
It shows 1.33
